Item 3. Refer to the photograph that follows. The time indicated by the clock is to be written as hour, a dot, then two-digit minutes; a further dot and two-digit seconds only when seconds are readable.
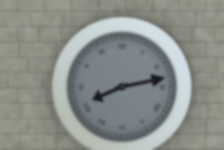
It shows 8.13
